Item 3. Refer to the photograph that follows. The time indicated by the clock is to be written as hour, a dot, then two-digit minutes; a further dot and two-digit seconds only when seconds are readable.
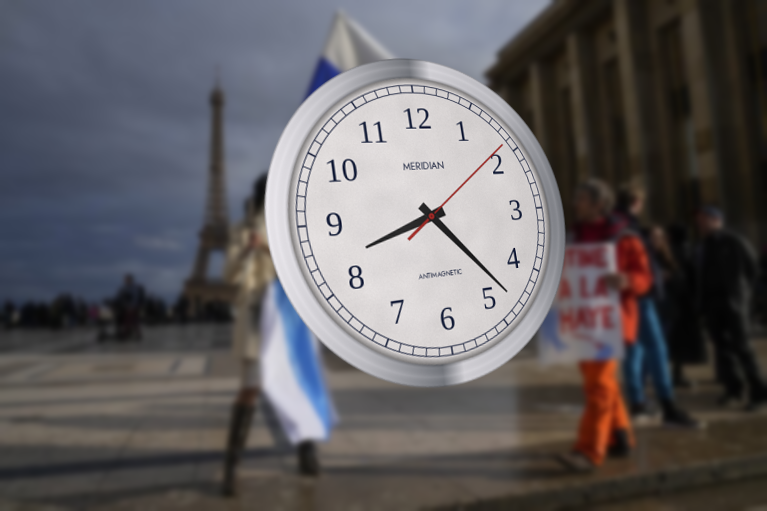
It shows 8.23.09
